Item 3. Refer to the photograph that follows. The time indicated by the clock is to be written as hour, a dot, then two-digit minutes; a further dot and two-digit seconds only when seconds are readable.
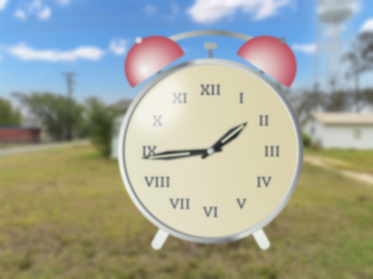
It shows 1.44
